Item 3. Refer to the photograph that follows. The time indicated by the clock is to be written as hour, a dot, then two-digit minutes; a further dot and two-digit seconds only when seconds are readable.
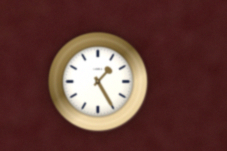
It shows 1.25
